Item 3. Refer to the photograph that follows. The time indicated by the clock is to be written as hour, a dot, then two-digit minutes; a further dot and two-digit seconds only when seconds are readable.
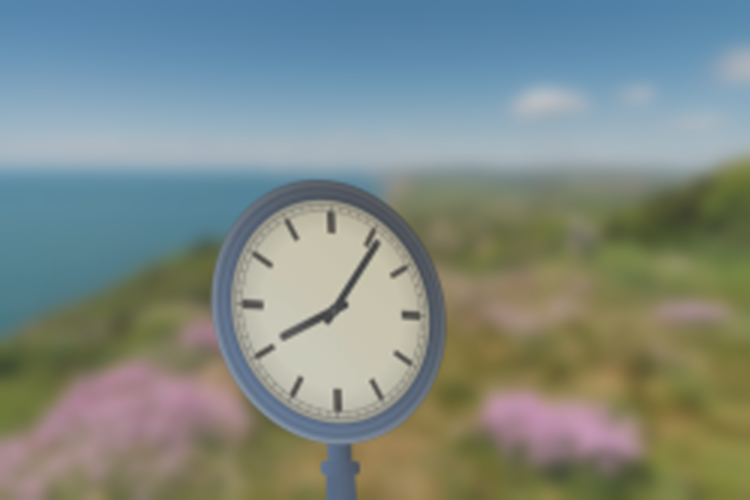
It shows 8.06
